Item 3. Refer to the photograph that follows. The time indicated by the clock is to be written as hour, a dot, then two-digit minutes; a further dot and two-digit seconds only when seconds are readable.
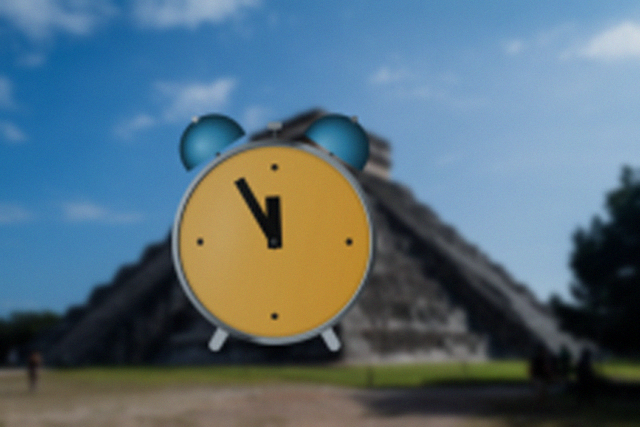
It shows 11.55
